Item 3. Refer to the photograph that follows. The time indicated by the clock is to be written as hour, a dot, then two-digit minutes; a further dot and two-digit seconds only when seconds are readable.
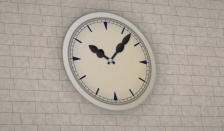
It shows 10.07
